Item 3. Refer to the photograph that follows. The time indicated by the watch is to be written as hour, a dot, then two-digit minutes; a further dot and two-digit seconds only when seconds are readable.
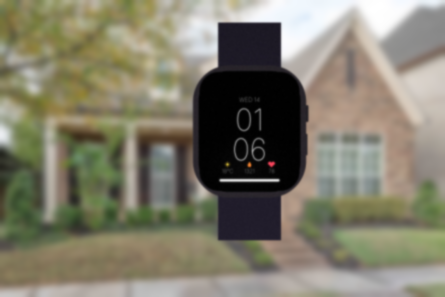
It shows 1.06
